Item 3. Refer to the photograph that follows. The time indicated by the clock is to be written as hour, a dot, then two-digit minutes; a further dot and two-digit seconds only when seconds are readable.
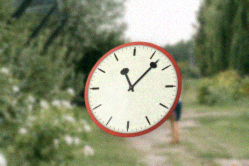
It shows 11.07
